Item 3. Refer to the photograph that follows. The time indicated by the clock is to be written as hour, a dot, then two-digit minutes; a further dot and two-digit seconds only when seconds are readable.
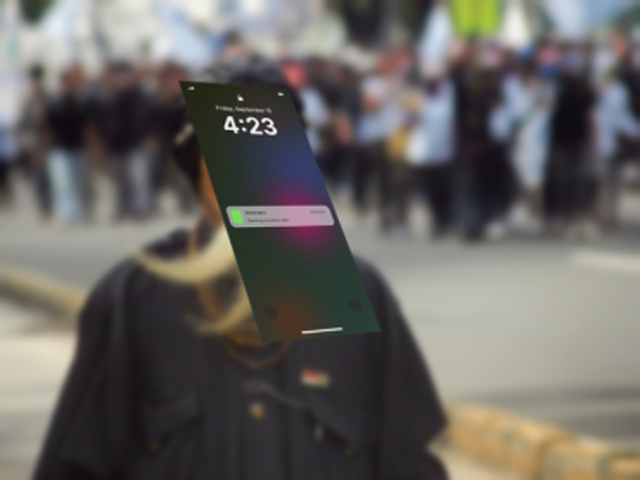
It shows 4.23
